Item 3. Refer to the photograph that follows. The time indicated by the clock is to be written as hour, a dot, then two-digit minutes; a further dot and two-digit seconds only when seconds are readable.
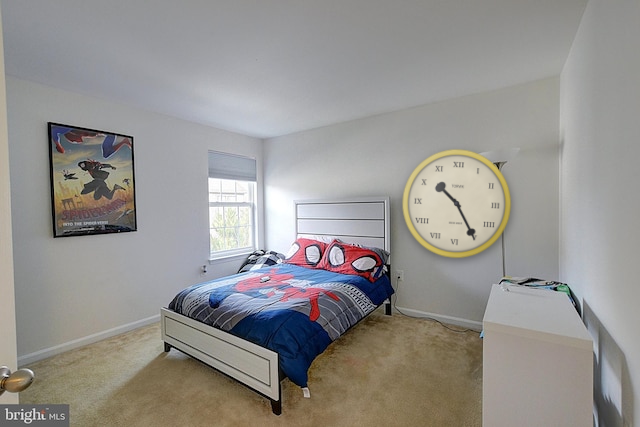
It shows 10.25
